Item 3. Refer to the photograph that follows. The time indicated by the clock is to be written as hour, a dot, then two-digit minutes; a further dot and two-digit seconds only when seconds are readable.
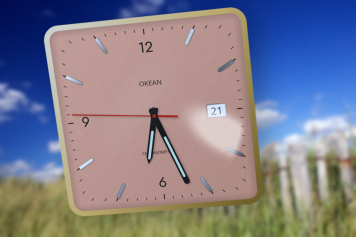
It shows 6.26.46
